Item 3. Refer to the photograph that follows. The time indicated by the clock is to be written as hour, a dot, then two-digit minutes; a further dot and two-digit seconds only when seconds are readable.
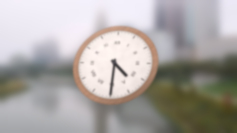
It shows 4.30
